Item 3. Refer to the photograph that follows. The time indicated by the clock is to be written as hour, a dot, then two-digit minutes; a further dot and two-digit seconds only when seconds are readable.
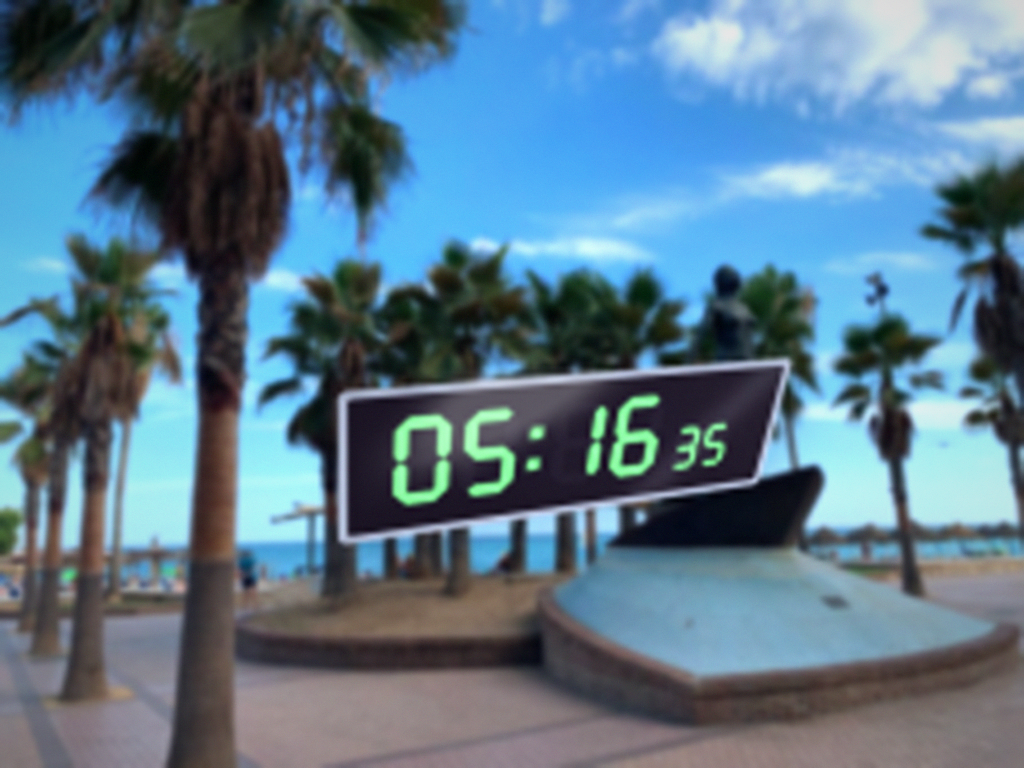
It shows 5.16.35
